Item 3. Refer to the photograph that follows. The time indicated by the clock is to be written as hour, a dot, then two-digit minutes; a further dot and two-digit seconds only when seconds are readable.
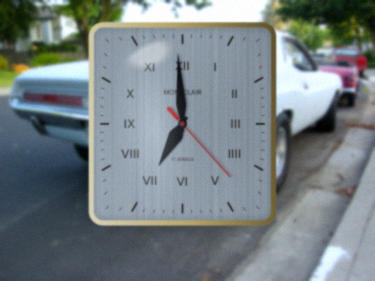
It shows 6.59.23
